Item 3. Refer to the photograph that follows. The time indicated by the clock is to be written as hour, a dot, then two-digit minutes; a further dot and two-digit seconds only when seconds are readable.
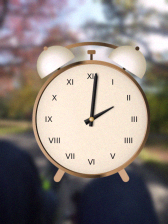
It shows 2.01
